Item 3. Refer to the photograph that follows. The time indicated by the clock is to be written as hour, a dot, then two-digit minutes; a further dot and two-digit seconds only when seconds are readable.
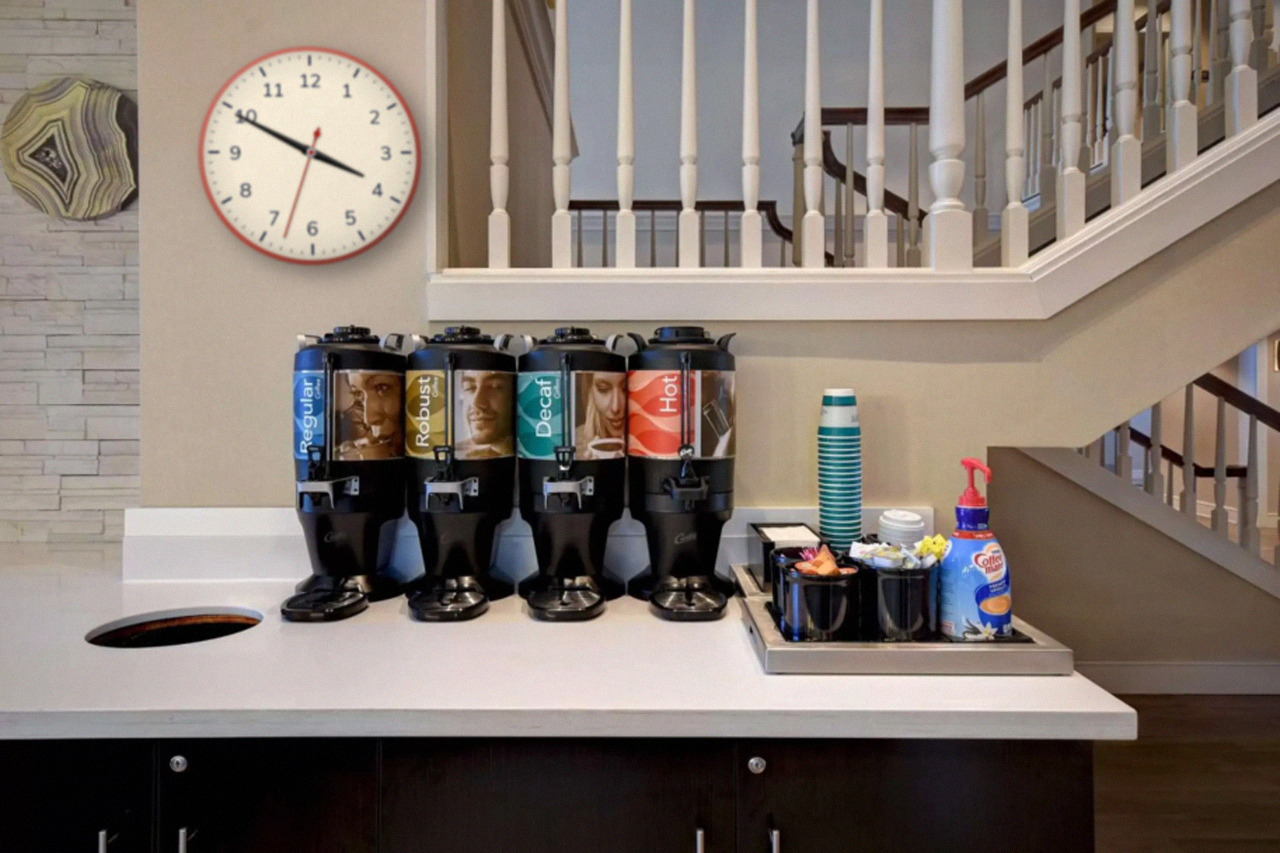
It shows 3.49.33
